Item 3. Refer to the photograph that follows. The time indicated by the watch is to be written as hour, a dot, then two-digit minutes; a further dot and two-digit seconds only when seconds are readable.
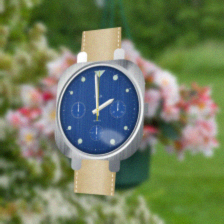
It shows 1.59
